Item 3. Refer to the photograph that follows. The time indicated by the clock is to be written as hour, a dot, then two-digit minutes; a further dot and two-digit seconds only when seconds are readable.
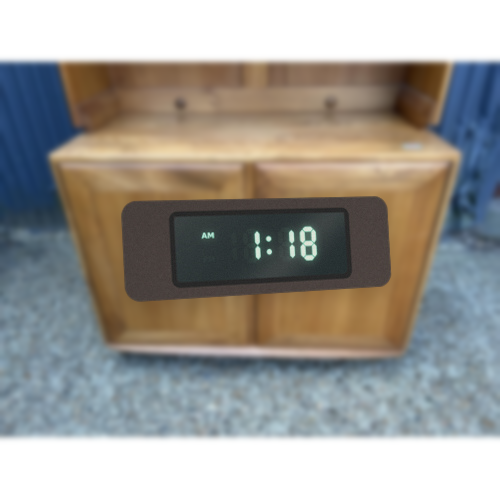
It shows 1.18
